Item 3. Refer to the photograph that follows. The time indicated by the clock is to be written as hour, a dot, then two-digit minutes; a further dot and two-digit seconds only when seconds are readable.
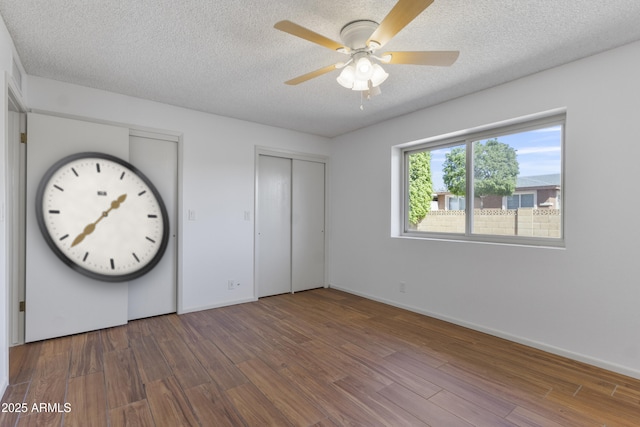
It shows 1.38
